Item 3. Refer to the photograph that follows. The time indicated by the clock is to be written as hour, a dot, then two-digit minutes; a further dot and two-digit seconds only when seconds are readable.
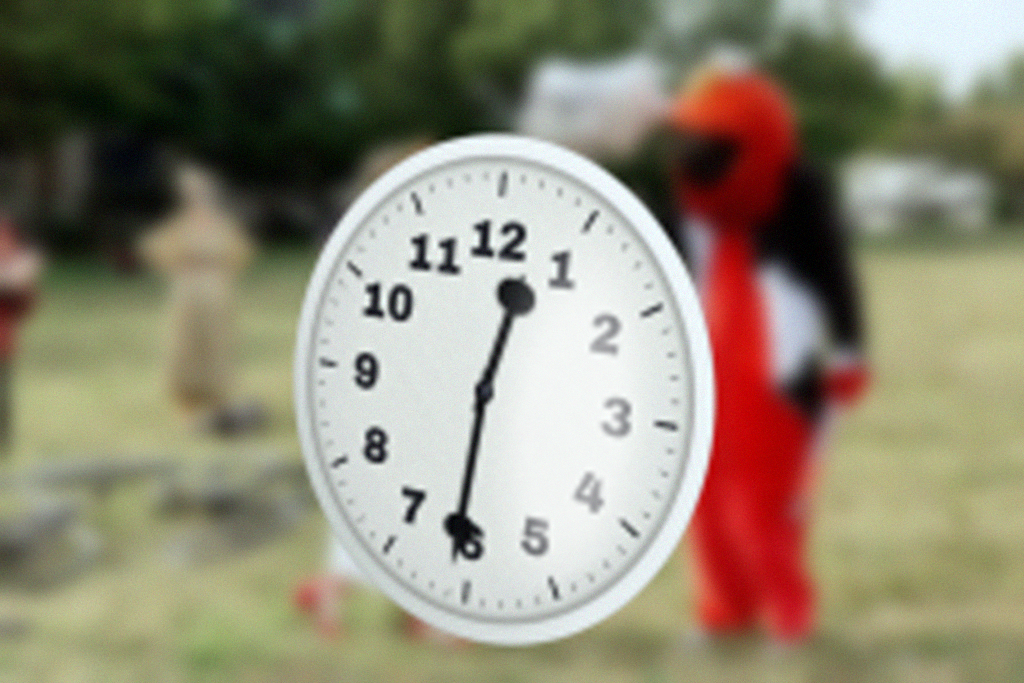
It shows 12.31
